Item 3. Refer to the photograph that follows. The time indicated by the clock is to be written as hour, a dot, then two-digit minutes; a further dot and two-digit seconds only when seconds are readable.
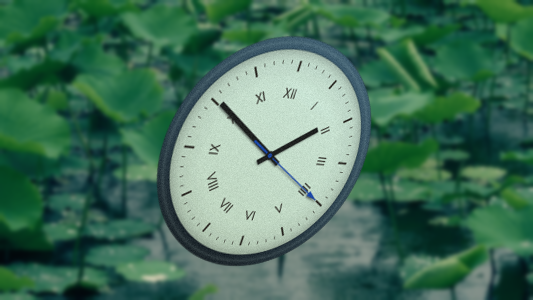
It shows 1.50.20
